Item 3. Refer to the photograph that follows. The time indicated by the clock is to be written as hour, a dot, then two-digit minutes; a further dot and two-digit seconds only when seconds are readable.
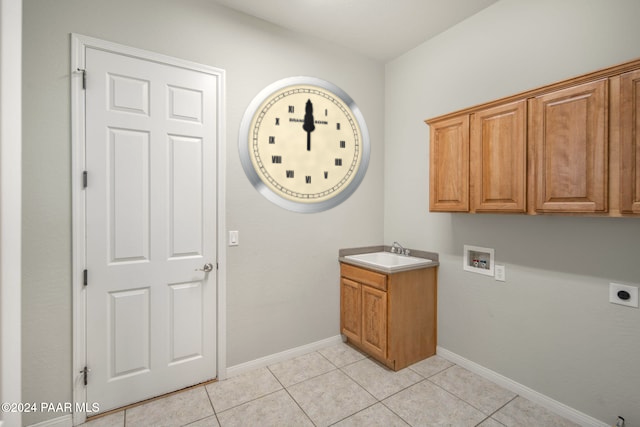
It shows 12.00
